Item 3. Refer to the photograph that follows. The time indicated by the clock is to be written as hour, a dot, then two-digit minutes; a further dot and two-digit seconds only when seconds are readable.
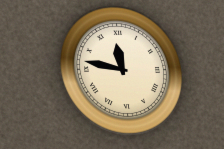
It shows 11.47
